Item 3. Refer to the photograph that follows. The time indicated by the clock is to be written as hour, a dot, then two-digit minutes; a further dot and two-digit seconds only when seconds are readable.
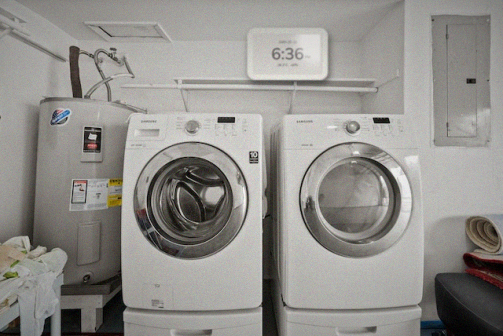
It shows 6.36
